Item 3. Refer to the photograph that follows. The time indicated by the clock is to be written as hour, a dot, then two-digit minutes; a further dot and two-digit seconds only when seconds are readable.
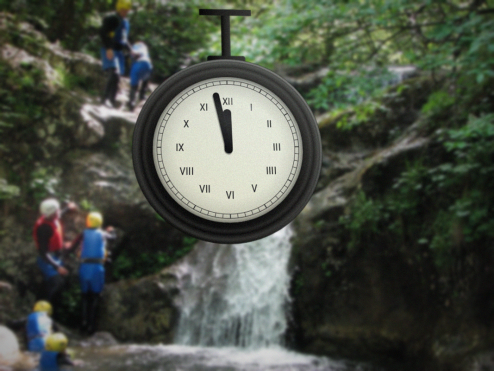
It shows 11.58
